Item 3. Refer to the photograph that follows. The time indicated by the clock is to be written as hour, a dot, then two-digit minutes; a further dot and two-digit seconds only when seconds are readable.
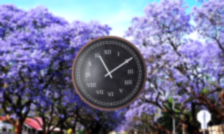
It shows 11.10
